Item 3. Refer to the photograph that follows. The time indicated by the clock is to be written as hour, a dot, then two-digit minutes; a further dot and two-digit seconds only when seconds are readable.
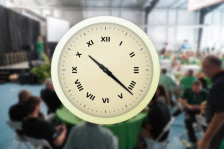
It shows 10.22
